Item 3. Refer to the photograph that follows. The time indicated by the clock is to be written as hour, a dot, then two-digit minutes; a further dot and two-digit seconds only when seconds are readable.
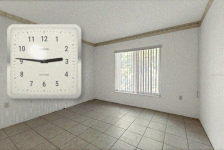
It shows 2.46
